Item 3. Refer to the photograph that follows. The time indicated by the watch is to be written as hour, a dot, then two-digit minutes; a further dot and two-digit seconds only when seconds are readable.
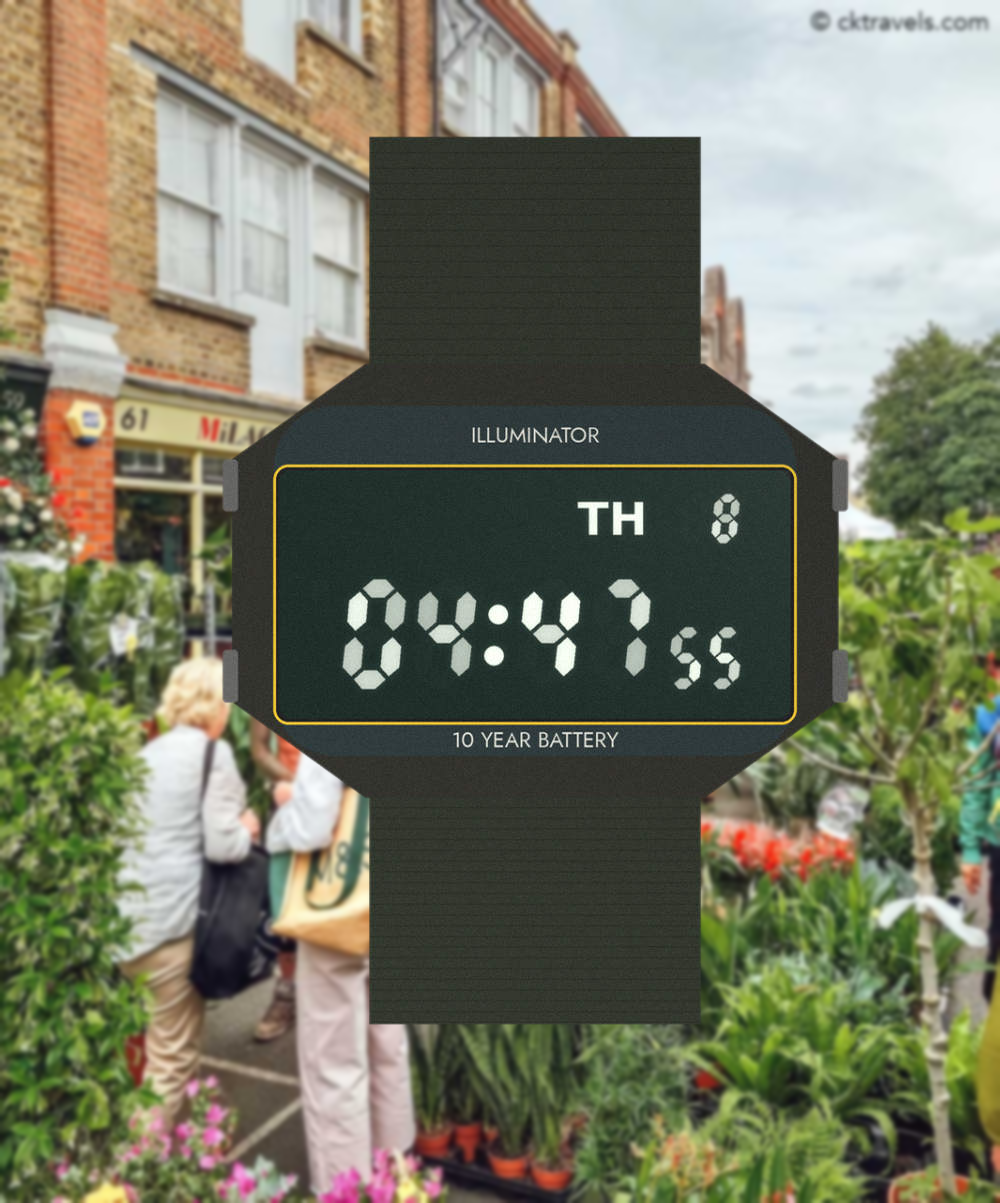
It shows 4.47.55
